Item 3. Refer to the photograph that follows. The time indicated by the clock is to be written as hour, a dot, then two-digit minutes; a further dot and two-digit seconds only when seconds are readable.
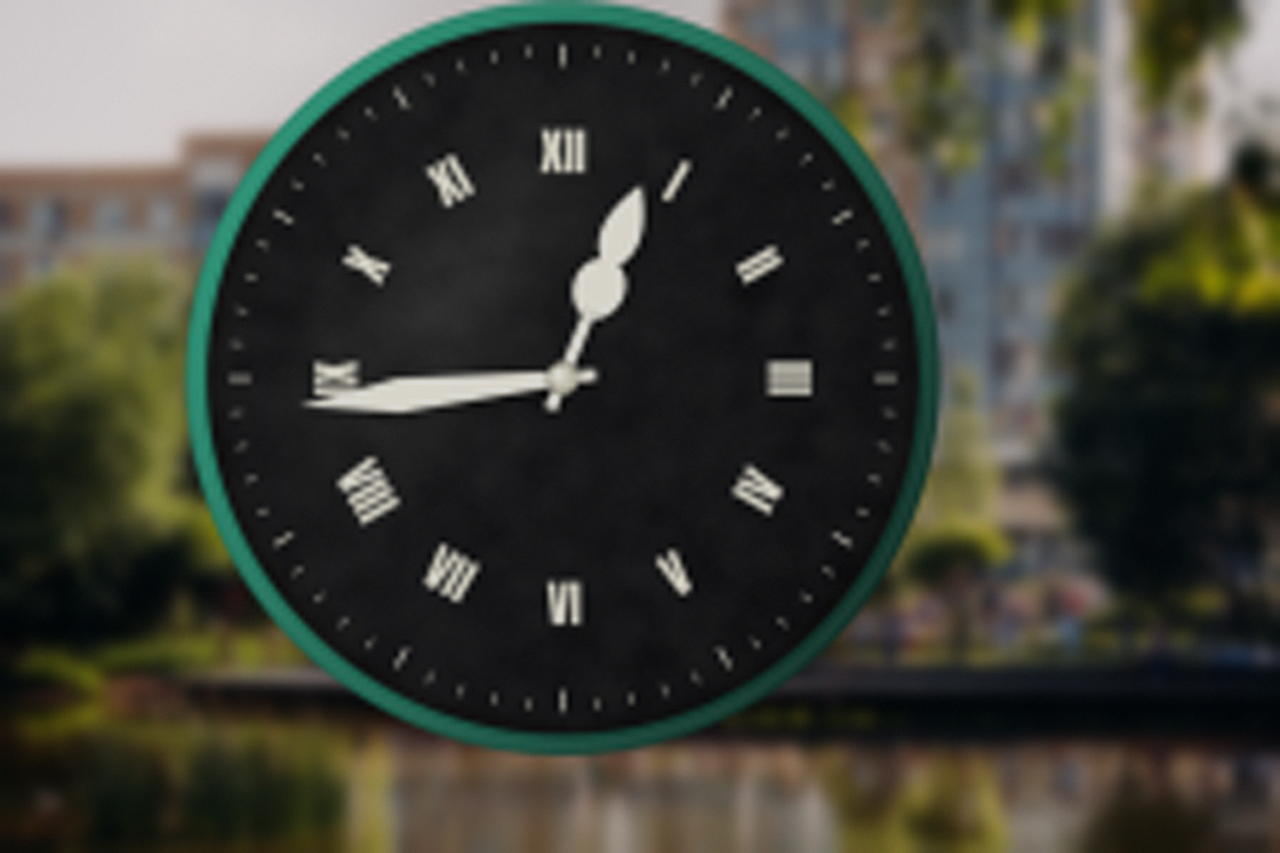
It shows 12.44
